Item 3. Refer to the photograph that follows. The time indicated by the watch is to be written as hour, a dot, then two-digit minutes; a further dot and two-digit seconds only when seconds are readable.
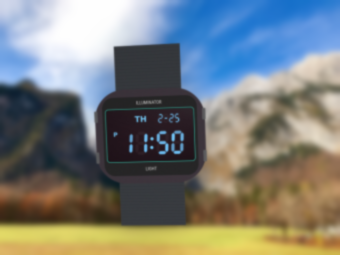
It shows 11.50
